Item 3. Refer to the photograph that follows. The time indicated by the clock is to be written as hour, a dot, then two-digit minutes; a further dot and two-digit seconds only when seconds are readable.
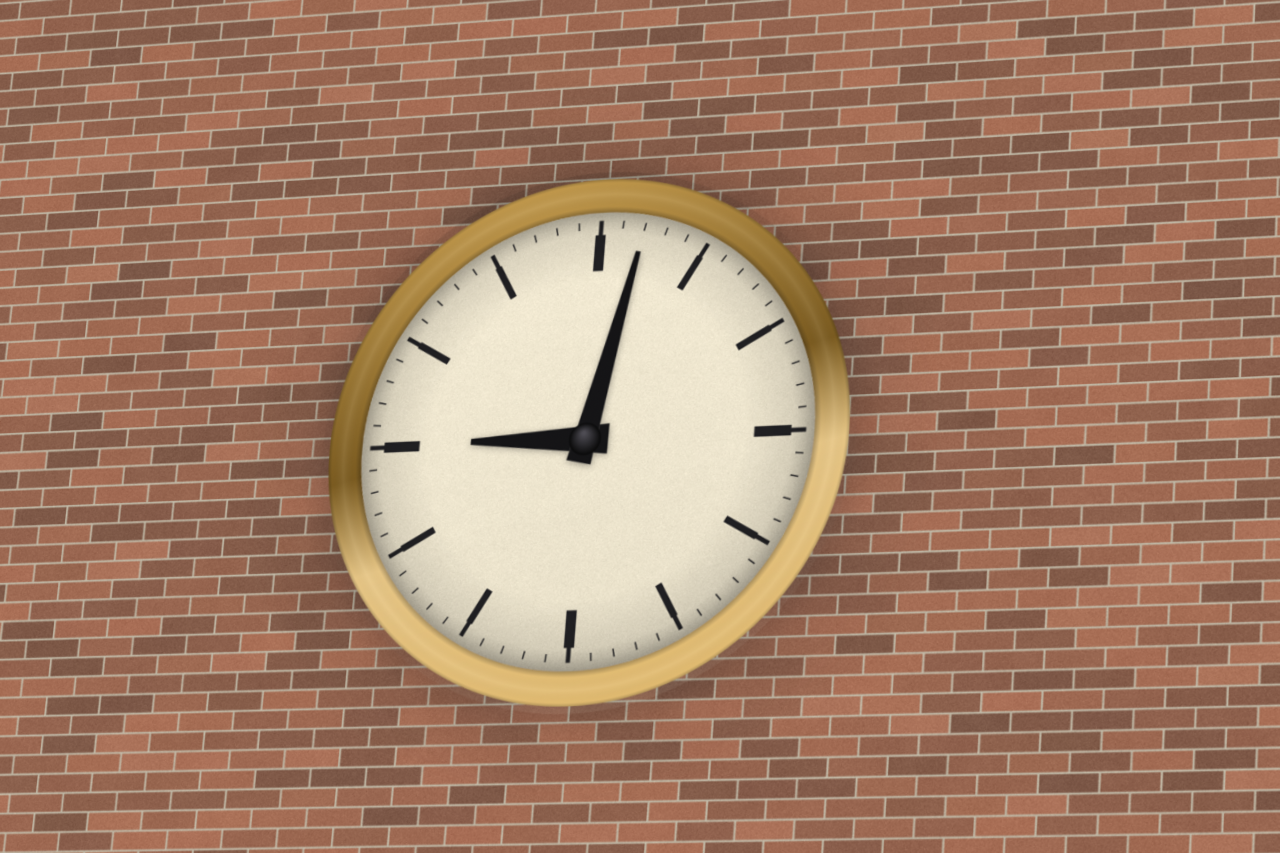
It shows 9.02
